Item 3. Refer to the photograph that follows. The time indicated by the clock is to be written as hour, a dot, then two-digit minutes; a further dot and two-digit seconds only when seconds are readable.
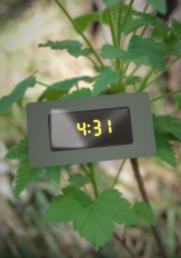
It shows 4.31
